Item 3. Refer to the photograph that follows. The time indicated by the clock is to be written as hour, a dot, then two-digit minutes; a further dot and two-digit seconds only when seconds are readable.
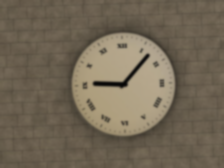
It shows 9.07
